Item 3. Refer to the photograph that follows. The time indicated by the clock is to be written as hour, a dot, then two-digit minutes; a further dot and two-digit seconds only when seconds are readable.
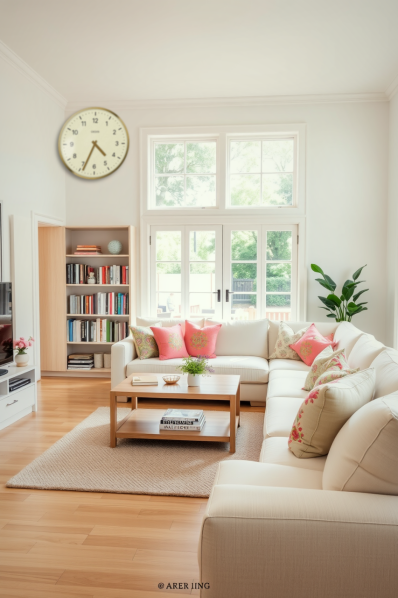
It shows 4.34
